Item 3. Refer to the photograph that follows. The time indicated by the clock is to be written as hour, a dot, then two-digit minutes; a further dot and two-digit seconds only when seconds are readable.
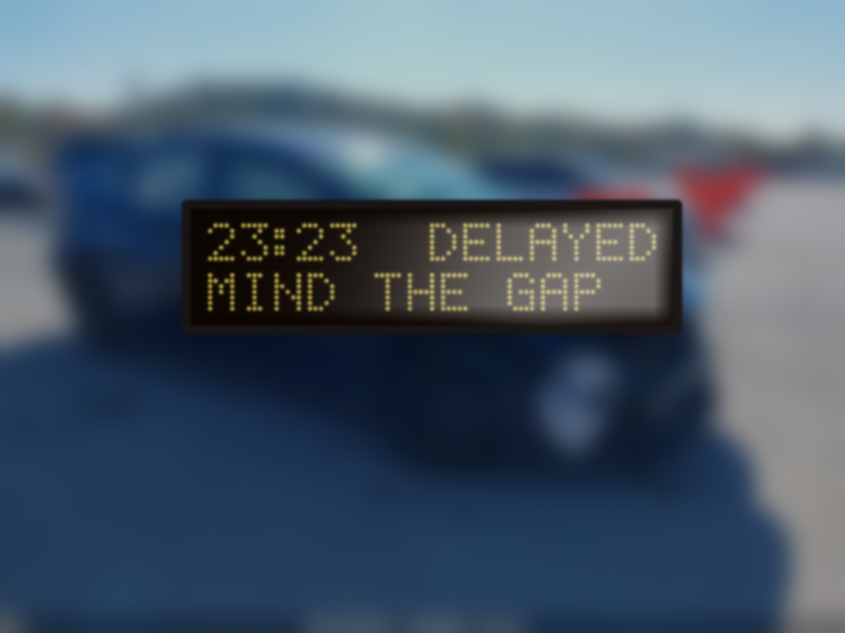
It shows 23.23
